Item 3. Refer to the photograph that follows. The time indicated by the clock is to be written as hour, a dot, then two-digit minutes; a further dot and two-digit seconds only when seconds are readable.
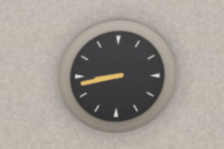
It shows 8.43
